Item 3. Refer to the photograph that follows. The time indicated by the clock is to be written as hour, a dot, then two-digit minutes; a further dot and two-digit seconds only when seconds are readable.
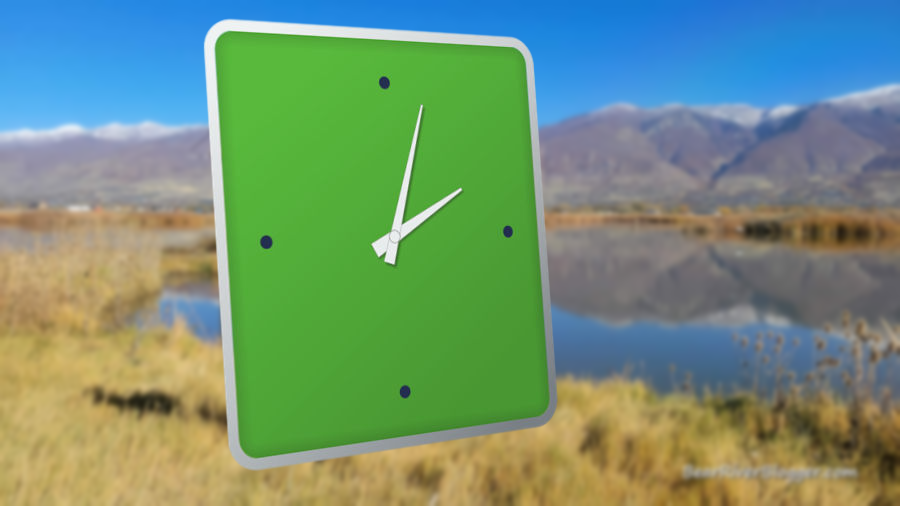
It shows 2.03
